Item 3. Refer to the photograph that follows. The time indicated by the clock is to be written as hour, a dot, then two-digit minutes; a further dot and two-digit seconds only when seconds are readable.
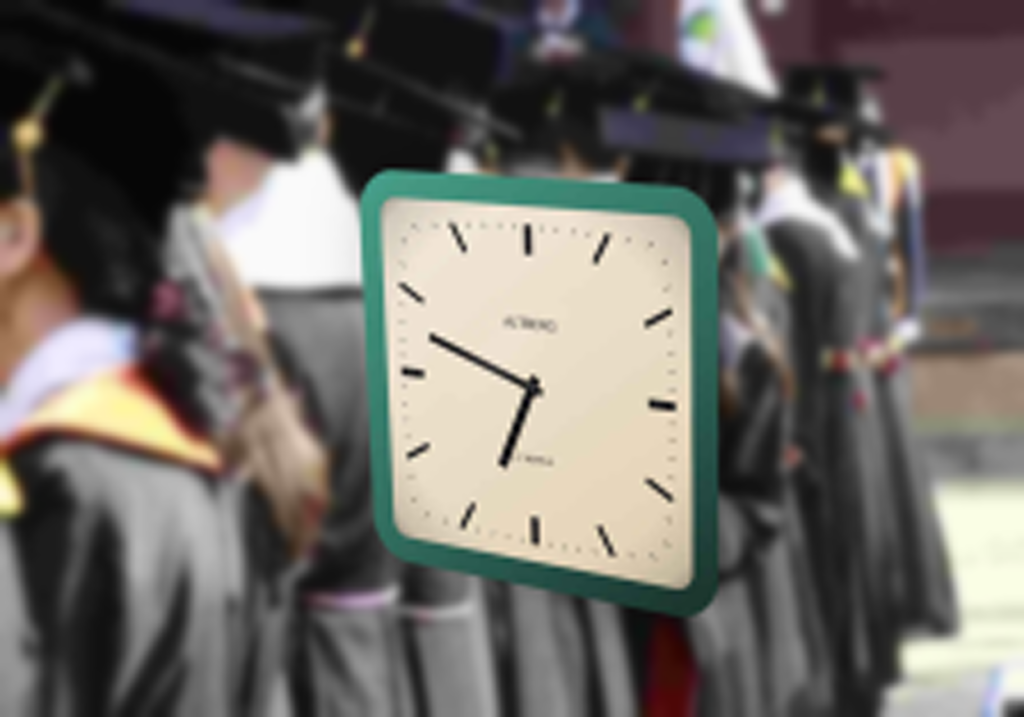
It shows 6.48
